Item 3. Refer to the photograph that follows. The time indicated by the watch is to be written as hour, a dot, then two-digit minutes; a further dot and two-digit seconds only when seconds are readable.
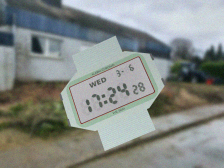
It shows 17.24.28
